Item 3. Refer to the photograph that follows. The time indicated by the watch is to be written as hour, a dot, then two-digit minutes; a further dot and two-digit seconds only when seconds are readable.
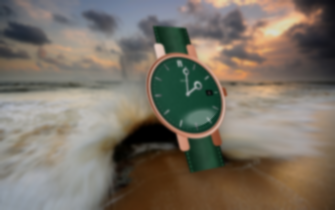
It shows 2.02
